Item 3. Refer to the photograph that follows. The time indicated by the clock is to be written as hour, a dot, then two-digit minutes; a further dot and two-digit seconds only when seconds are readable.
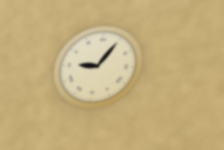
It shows 9.05
